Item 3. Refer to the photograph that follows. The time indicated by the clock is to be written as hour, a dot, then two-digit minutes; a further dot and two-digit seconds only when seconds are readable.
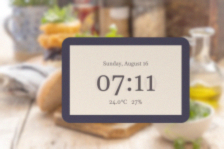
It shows 7.11
